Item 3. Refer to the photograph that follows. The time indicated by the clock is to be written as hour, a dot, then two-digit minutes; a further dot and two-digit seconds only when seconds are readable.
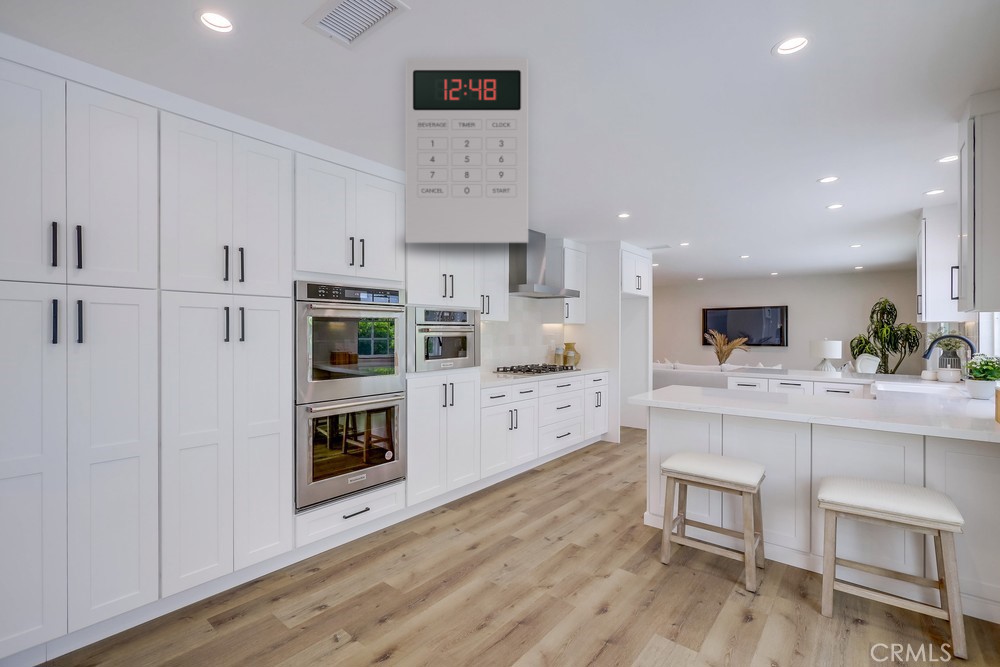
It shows 12.48
